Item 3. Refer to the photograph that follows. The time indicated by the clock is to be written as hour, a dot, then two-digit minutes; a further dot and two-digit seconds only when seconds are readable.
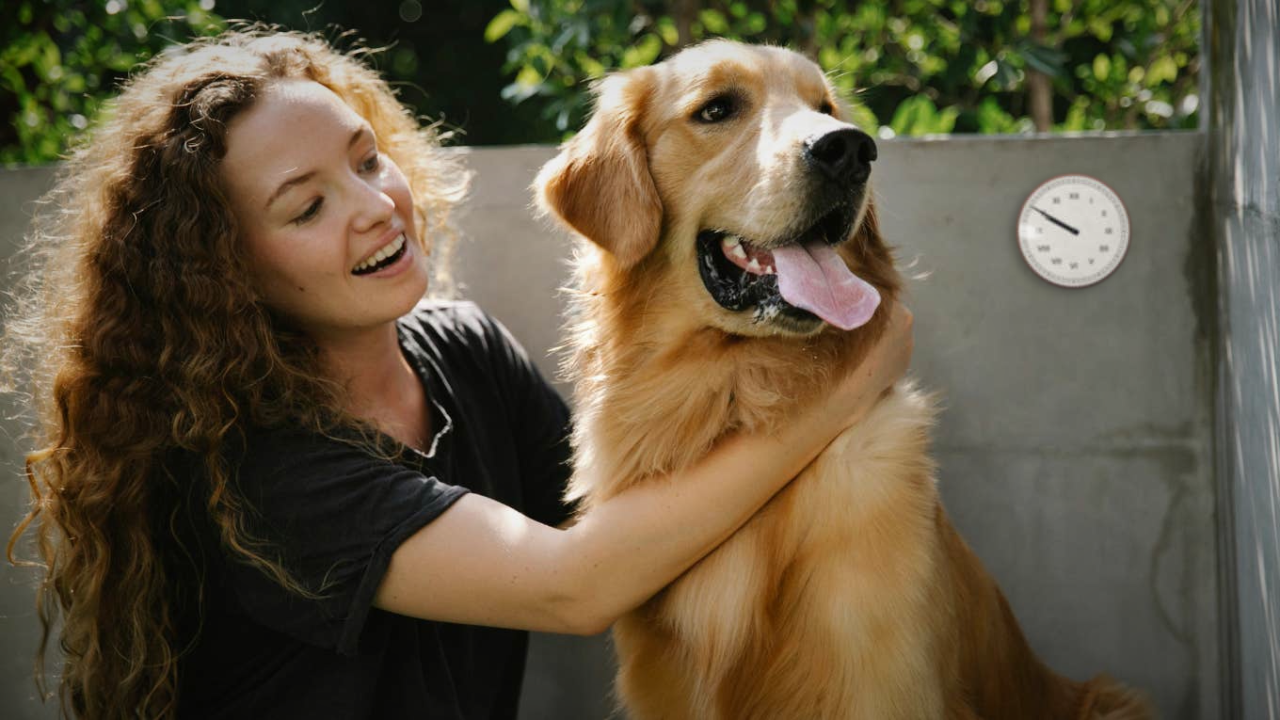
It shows 9.50
